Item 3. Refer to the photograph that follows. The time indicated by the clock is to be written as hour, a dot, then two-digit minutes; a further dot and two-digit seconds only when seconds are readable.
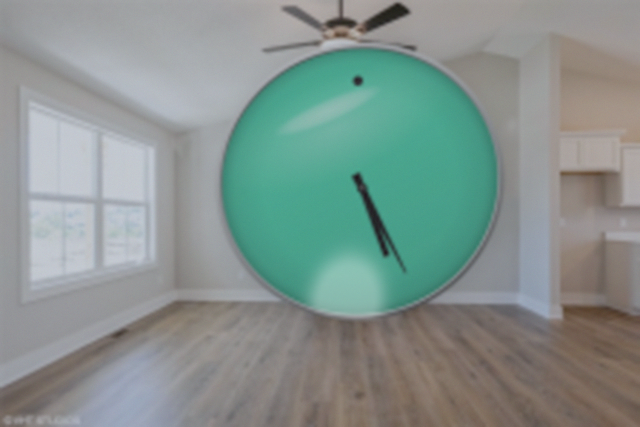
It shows 5.26
